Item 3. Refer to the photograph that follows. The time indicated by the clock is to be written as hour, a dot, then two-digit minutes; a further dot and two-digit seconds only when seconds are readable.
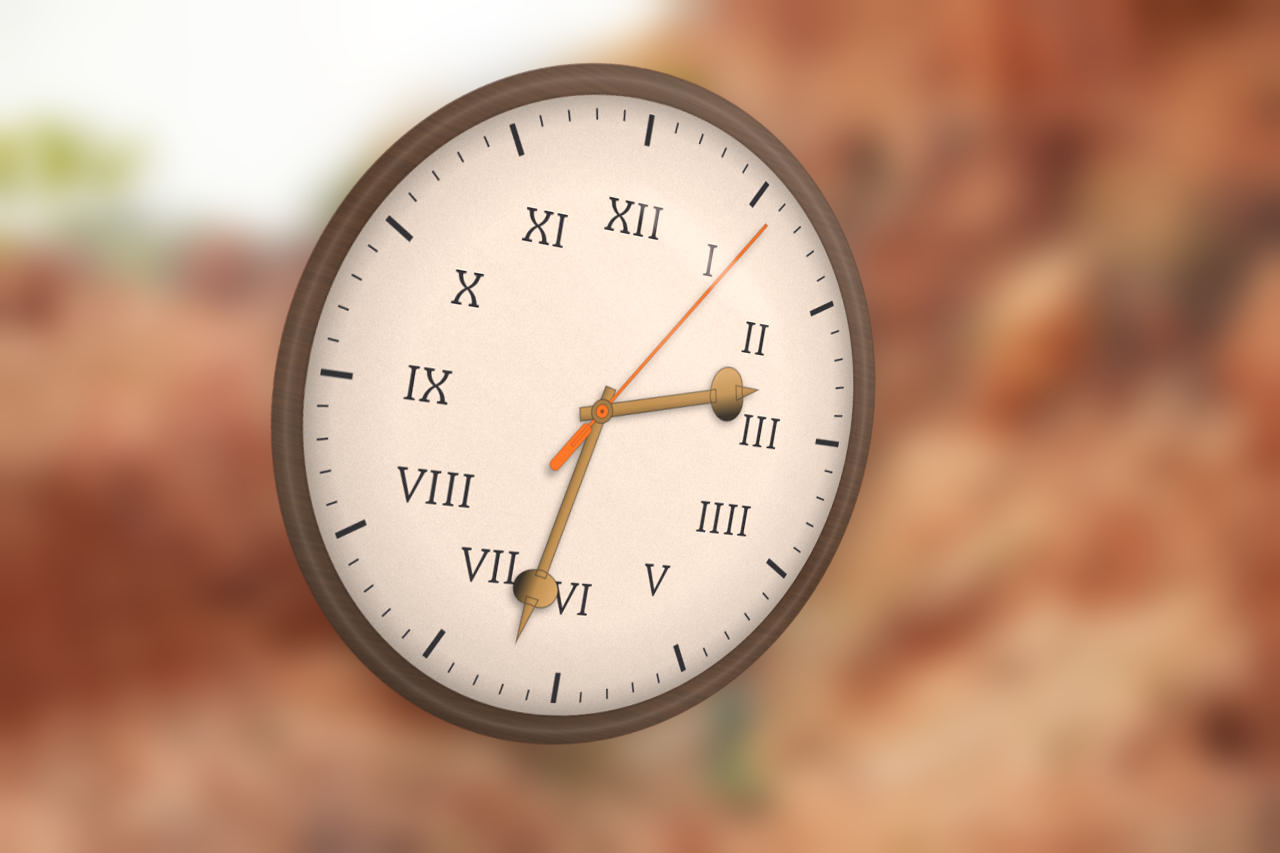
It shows 2.32.06
